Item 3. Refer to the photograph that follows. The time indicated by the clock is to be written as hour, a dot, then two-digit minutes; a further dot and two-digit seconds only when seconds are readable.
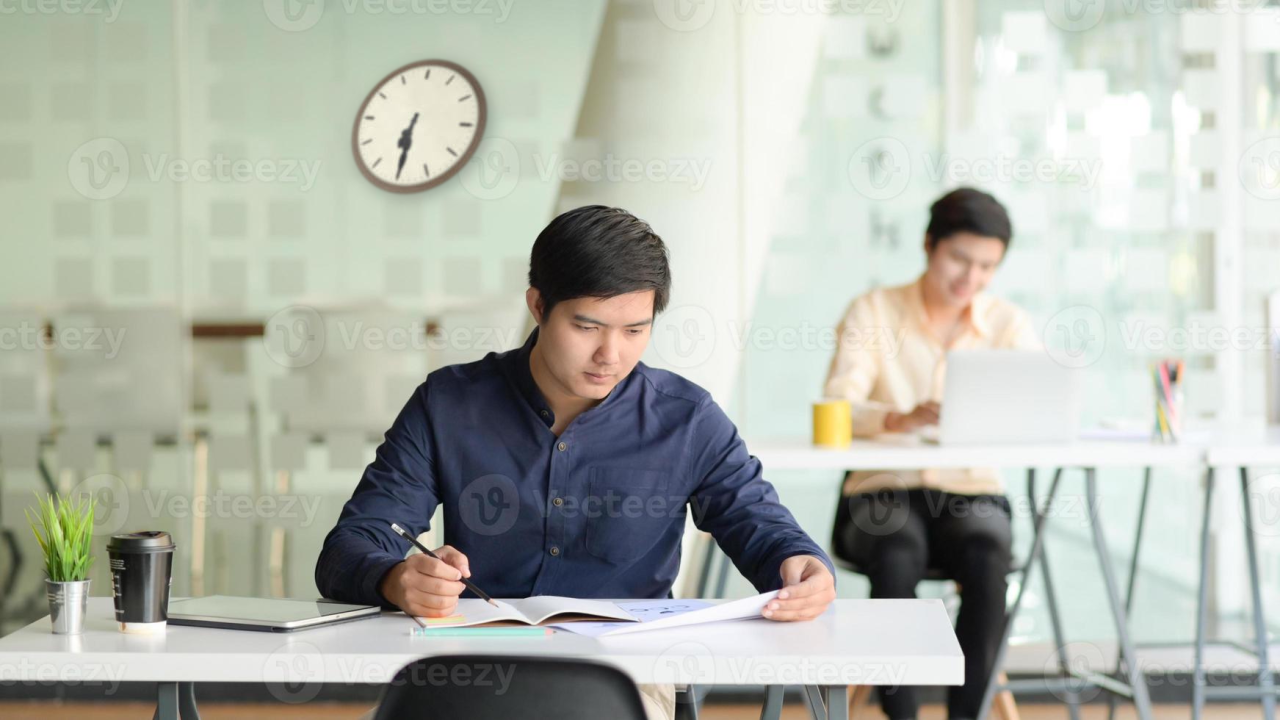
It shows 6.30
